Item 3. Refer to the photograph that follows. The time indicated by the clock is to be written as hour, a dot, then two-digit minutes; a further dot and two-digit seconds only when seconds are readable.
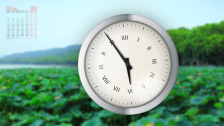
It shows 5.55
